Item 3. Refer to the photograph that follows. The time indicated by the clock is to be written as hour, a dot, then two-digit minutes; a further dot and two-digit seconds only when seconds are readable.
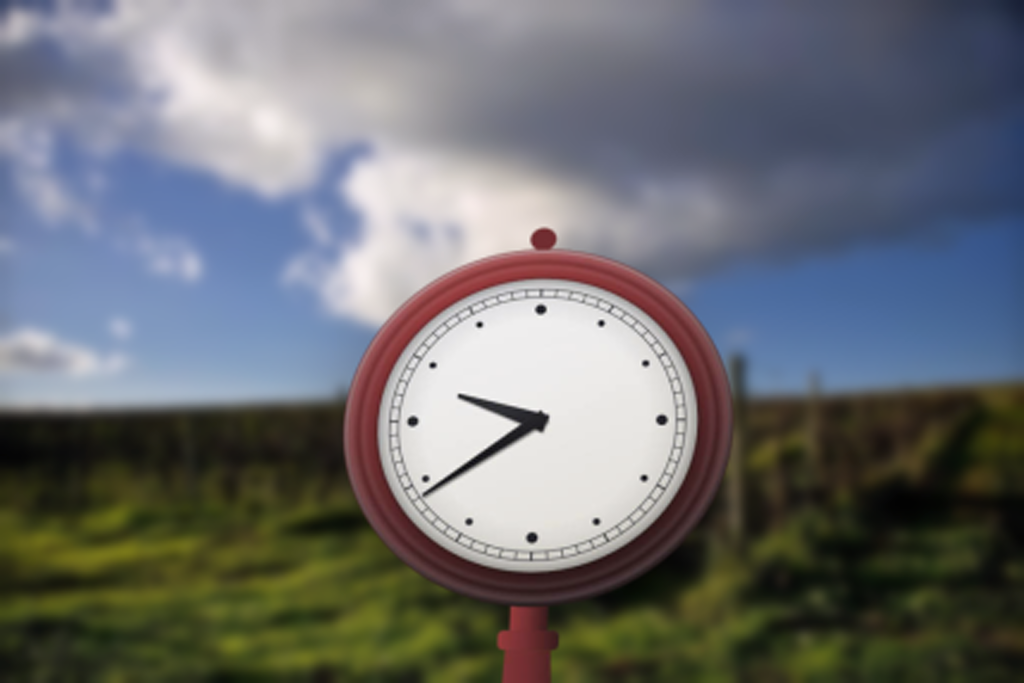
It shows 9.39
